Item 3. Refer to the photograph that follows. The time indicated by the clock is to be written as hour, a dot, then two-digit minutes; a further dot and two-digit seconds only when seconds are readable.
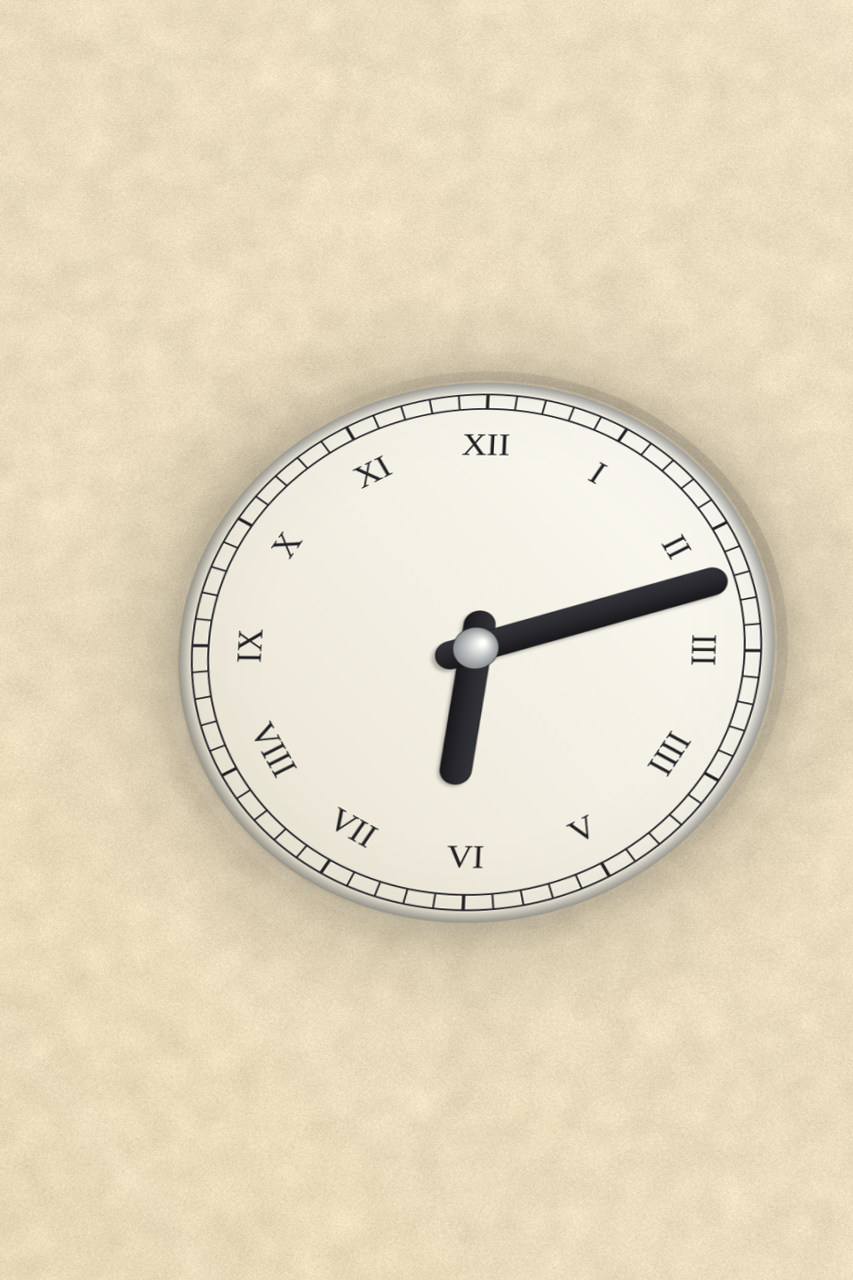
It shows 6.12
